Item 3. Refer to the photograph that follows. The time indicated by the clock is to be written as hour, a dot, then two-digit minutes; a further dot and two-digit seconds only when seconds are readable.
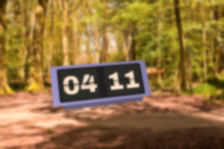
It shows 4.11
